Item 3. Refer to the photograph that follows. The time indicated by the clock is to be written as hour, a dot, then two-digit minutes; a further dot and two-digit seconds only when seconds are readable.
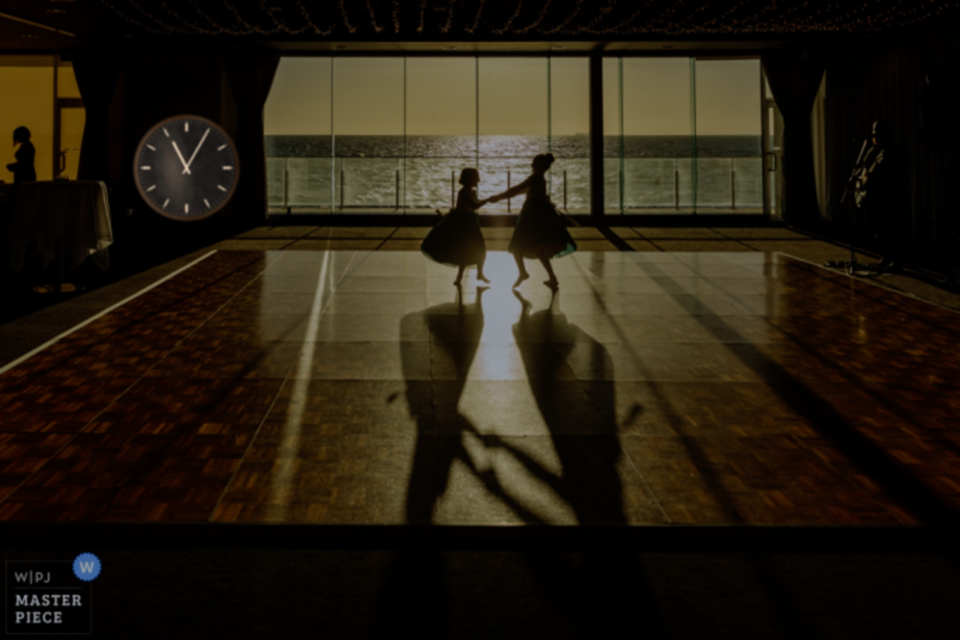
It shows 11.05
